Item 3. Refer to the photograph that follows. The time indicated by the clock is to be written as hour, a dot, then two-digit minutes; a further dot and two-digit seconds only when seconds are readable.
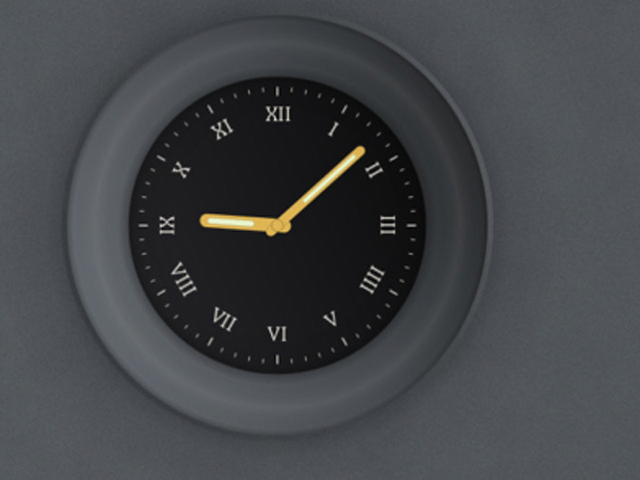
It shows 9.08
